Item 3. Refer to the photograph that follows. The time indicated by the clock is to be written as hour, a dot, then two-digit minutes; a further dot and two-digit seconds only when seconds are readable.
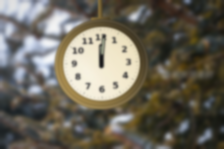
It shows 12.01
